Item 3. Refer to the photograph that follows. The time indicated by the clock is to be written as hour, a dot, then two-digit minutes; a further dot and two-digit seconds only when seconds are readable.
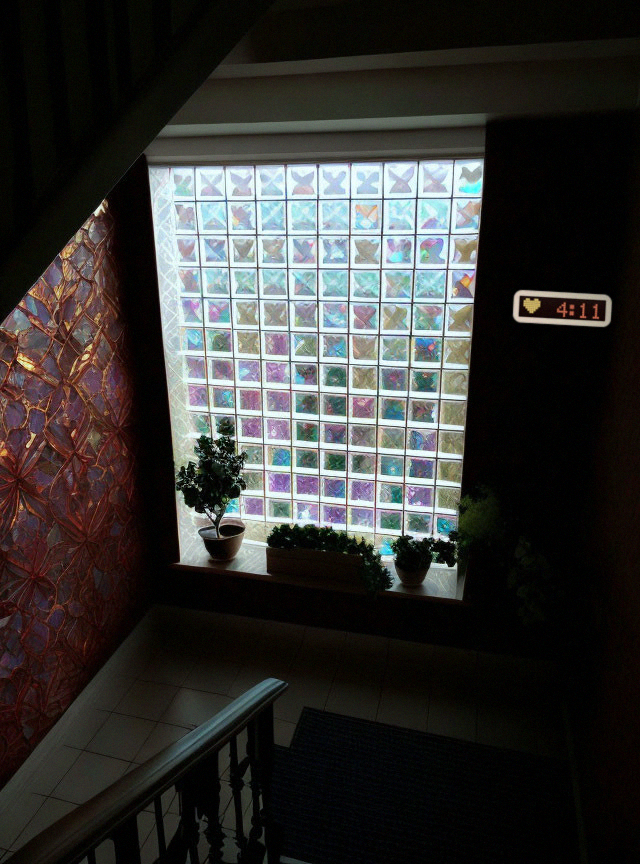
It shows 4.11
